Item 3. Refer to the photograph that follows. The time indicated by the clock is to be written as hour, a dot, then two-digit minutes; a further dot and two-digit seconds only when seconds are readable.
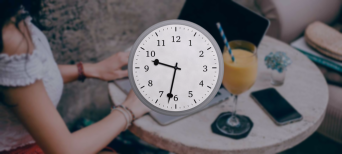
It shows 9.32
